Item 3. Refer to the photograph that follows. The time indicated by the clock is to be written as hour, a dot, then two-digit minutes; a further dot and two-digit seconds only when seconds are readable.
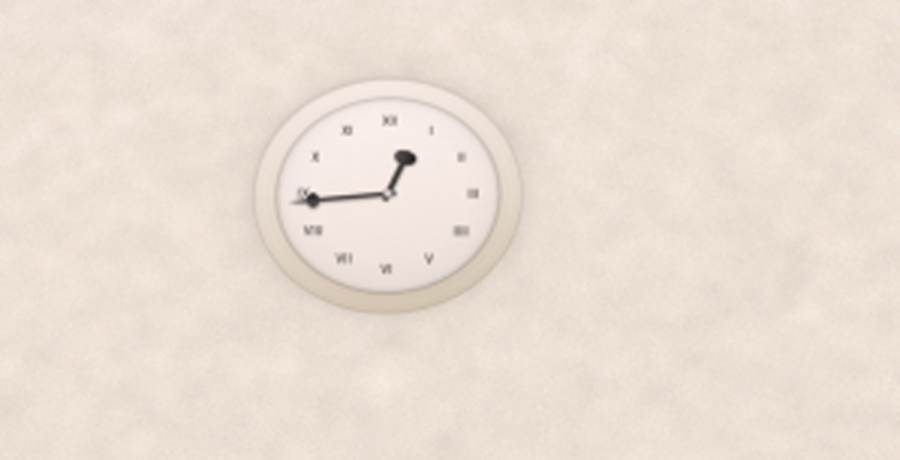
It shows 12.44
